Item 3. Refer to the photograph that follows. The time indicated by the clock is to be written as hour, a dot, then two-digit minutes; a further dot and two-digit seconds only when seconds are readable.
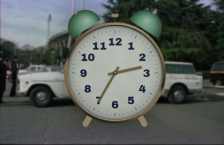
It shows 2.35
